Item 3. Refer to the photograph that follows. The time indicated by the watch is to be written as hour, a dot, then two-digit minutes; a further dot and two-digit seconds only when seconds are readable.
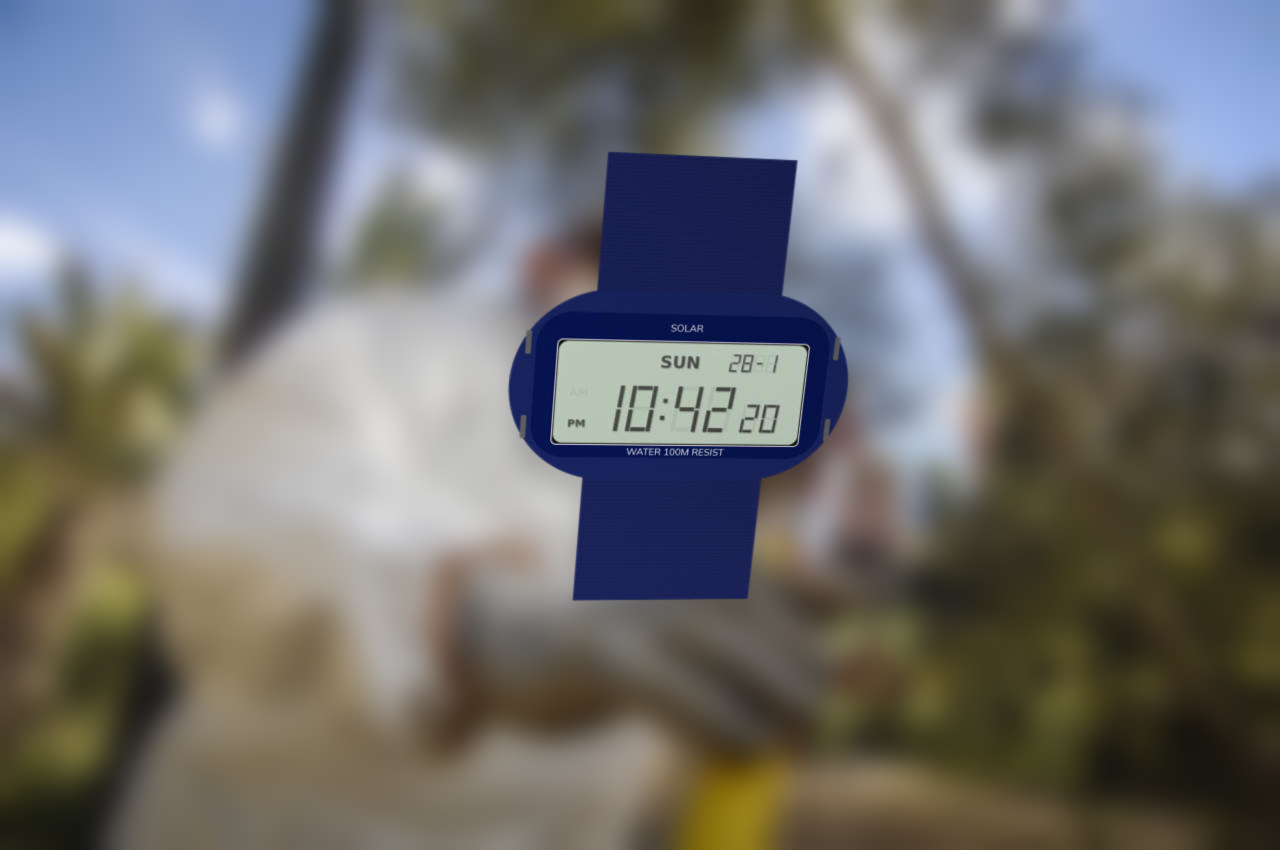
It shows 10.42.20
